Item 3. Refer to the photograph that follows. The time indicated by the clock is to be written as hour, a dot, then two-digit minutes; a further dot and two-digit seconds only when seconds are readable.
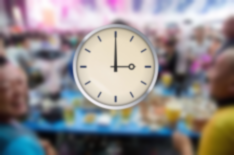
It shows 3.00
